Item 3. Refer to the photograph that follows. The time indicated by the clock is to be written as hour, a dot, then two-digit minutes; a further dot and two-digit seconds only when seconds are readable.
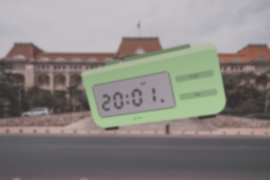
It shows 20.01
